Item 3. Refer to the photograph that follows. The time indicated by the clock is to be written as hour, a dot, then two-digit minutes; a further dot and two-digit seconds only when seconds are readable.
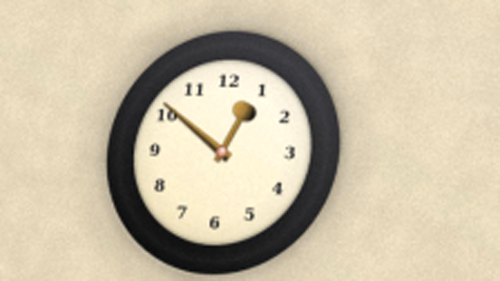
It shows 12.51
